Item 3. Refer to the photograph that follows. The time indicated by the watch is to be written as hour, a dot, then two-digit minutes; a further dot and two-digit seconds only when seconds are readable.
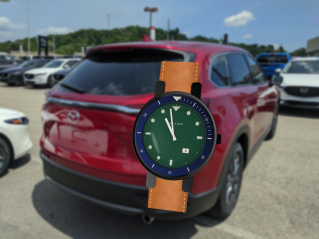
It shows 10.58
